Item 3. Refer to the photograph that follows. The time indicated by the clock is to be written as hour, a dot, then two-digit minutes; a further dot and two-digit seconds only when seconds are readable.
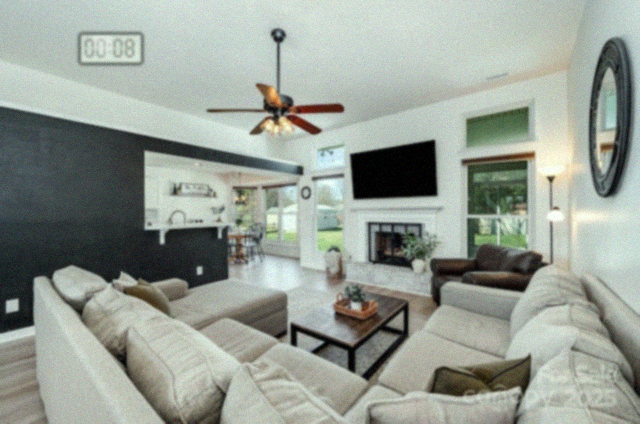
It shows 0.08
